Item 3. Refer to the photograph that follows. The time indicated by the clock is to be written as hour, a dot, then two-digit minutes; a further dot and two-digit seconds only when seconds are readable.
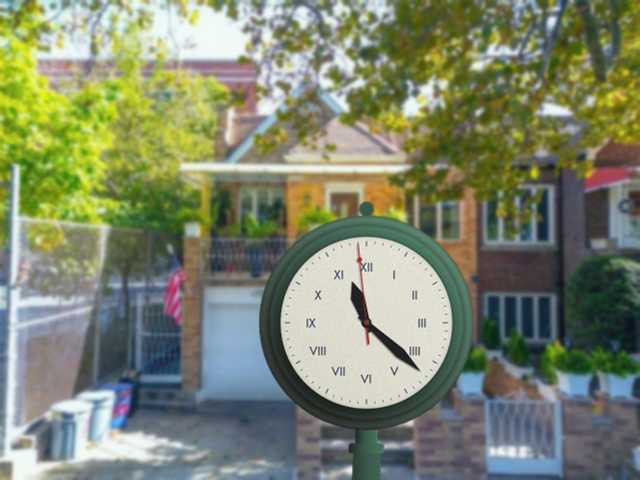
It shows 11.21.59
